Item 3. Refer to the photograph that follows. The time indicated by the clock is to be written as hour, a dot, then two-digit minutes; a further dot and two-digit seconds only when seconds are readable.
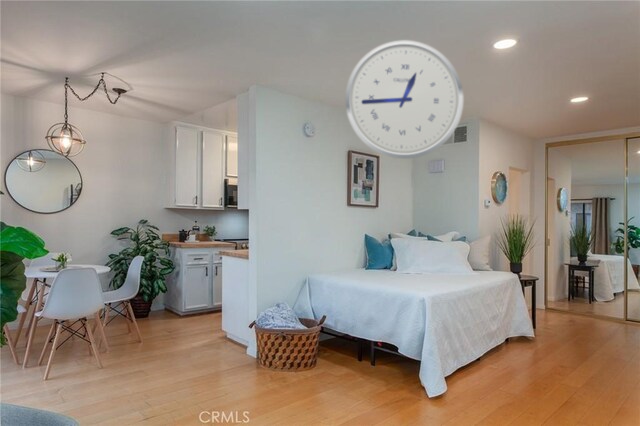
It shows 12.44
